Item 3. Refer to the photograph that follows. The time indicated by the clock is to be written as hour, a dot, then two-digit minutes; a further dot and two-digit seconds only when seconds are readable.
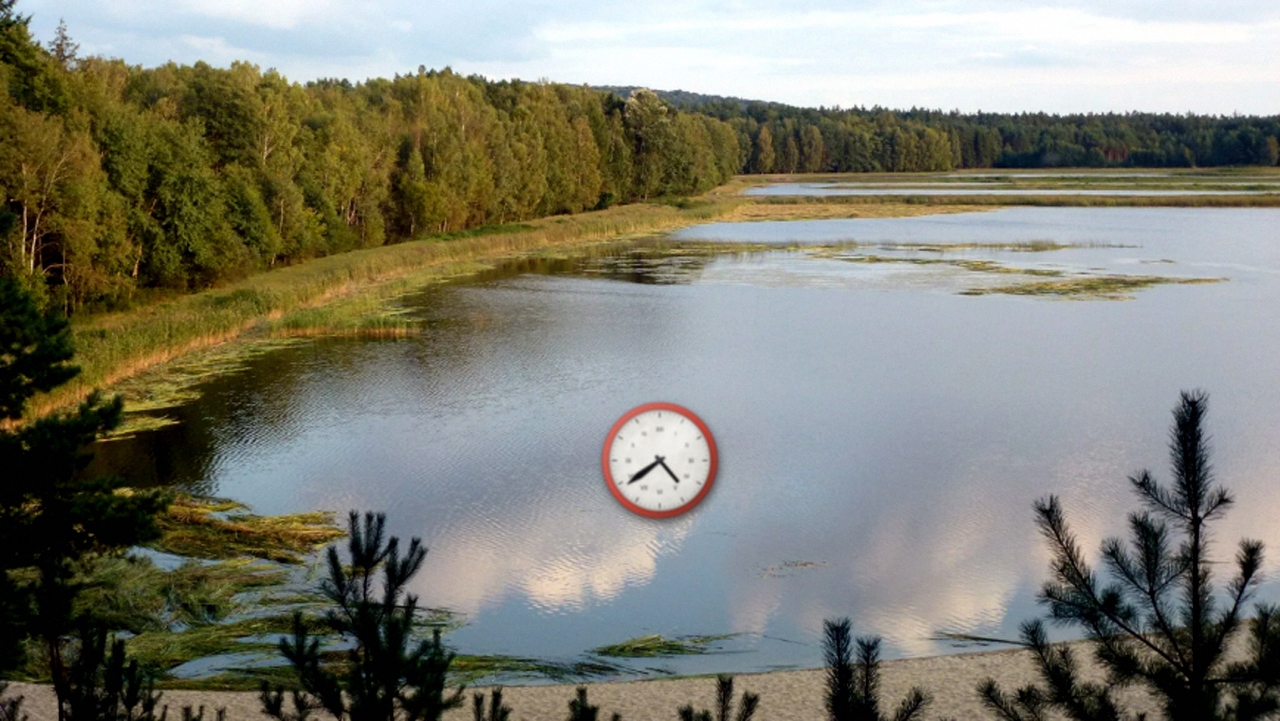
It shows 4.39
